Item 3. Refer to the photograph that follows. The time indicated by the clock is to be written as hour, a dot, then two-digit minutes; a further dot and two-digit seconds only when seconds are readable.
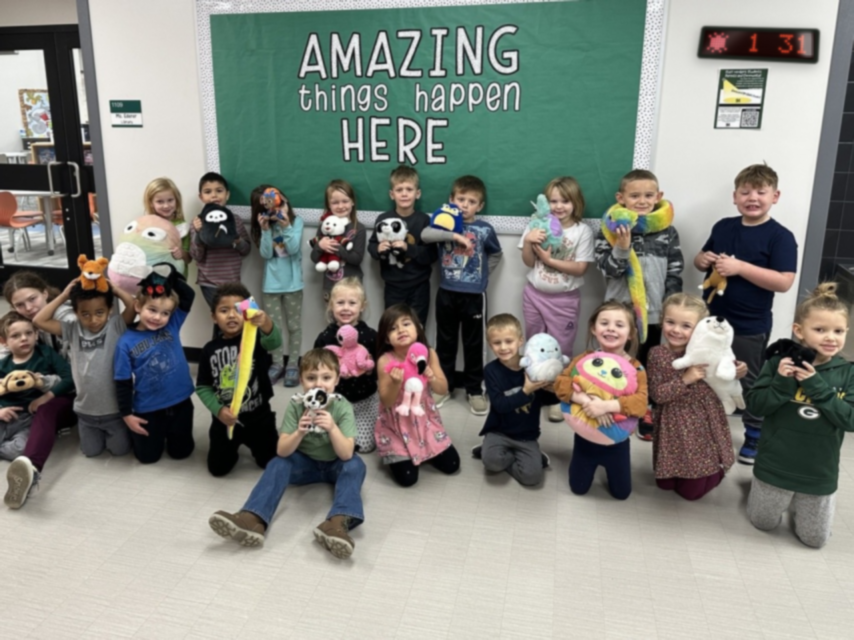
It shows 1.31
